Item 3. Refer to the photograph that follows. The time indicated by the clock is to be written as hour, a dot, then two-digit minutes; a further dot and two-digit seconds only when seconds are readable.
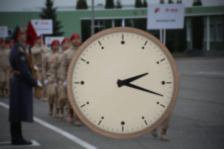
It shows 2.18
